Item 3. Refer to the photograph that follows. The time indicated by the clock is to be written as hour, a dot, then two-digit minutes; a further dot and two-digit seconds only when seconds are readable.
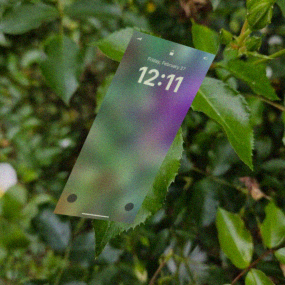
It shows 12.11
